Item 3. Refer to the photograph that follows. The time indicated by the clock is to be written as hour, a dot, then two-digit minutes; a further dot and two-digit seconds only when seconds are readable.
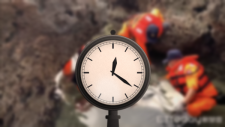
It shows 12.21
